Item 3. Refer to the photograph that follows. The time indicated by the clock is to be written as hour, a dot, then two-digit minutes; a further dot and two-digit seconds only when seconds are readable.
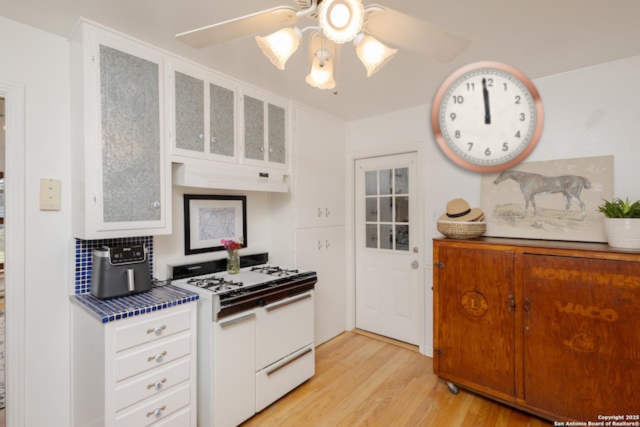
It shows 11.59
